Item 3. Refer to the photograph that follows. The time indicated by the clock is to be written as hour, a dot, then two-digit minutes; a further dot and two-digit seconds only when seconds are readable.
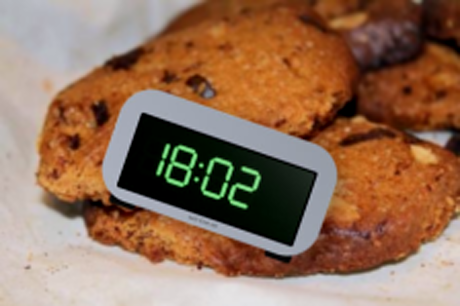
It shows 18.02
